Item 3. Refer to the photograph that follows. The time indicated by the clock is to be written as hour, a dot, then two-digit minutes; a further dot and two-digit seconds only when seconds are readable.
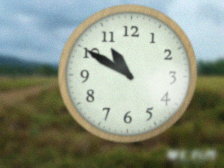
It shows 10.50
